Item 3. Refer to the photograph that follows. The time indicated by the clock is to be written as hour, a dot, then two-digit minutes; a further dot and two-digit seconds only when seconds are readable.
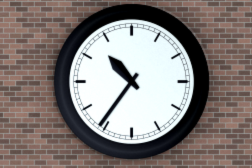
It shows 10.36
